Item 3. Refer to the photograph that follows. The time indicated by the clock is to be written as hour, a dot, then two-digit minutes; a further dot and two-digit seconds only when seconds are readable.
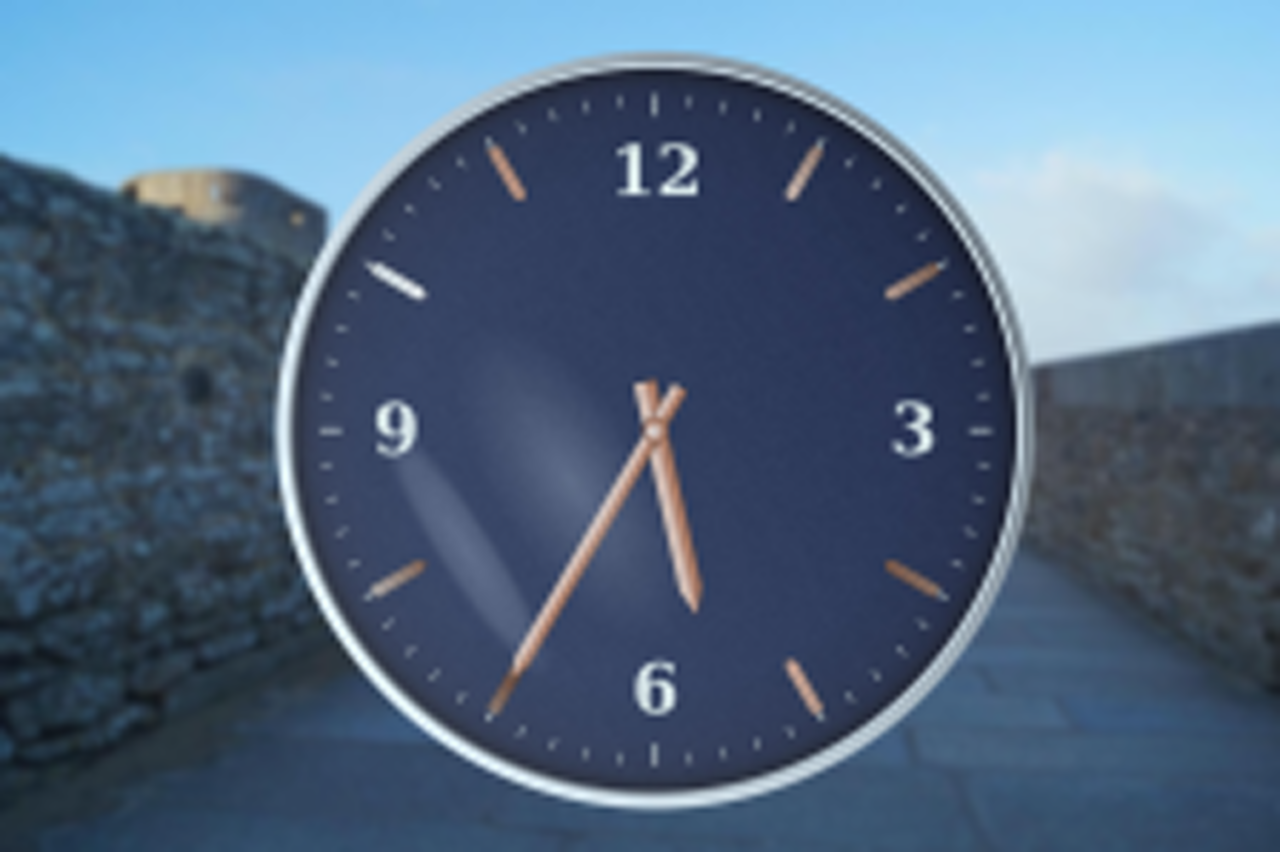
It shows 5.35
